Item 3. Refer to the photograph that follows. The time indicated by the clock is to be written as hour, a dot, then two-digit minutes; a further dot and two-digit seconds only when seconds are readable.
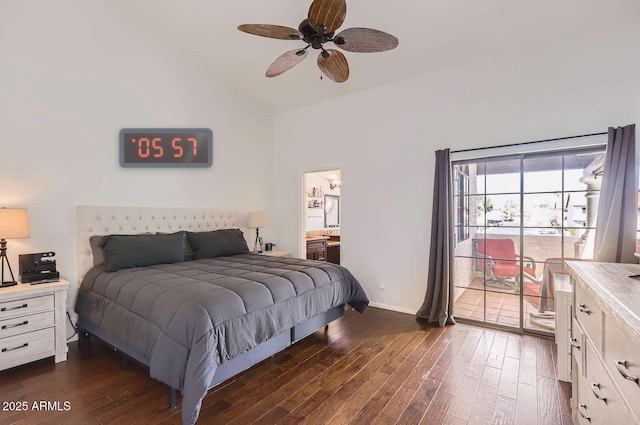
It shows 5.57
